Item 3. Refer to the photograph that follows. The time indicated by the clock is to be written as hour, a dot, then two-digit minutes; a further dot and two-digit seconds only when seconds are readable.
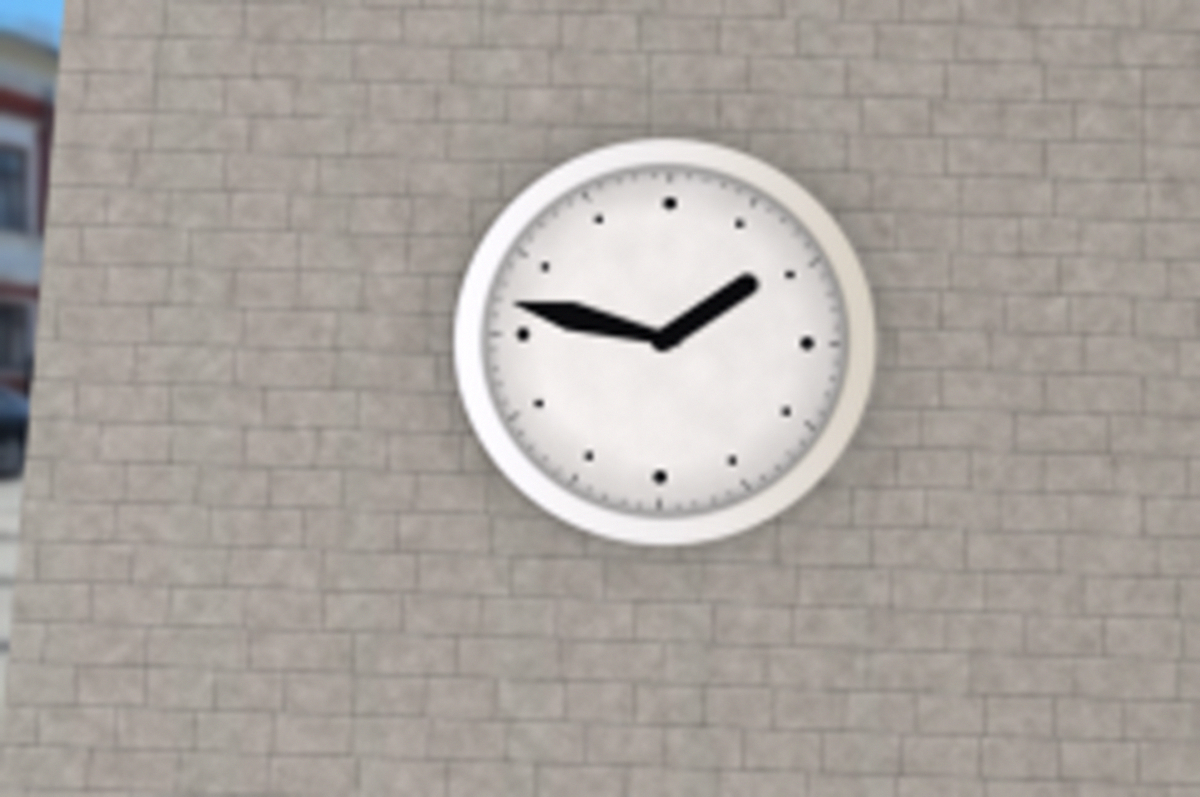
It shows 1.47
